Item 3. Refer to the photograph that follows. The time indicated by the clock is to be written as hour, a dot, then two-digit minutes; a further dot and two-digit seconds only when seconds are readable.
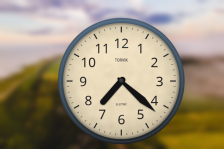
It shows 7.22
